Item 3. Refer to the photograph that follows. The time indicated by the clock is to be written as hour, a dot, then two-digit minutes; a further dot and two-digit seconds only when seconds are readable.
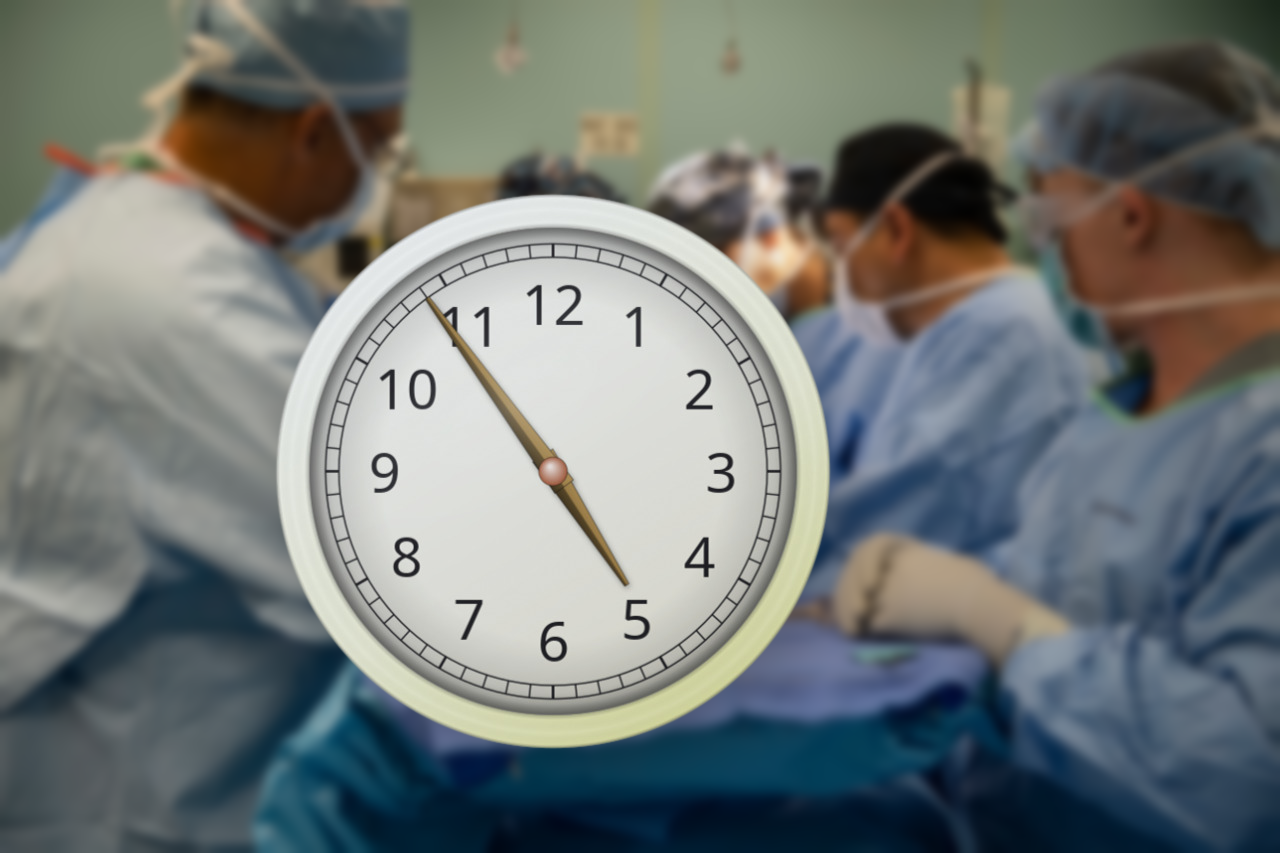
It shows 4.54
